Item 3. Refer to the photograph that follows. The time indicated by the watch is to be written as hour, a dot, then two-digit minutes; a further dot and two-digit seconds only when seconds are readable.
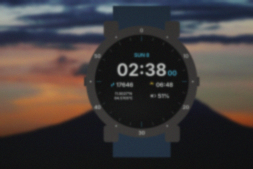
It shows 2.38
